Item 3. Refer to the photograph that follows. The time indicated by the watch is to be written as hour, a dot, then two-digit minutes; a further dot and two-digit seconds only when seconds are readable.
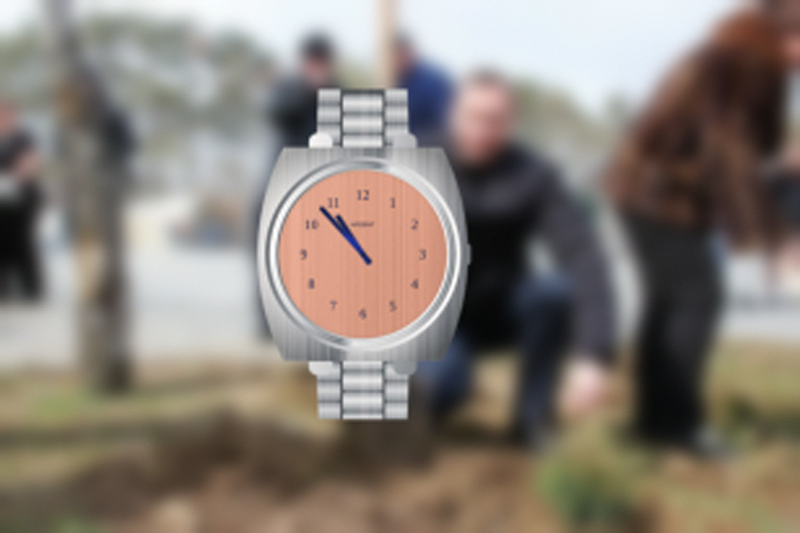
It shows 10.53
